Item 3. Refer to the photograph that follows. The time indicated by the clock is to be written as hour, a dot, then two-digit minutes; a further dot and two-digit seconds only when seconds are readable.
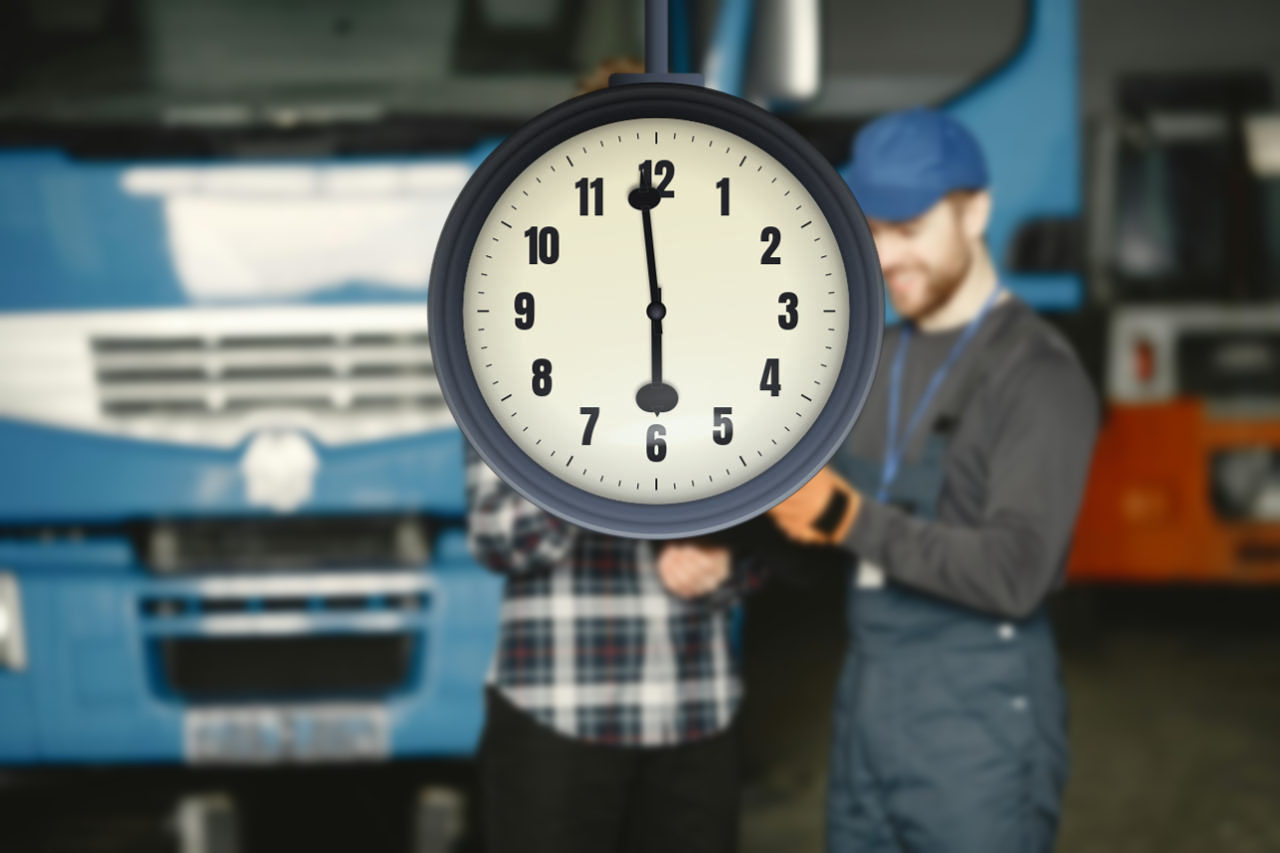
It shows 5.59
